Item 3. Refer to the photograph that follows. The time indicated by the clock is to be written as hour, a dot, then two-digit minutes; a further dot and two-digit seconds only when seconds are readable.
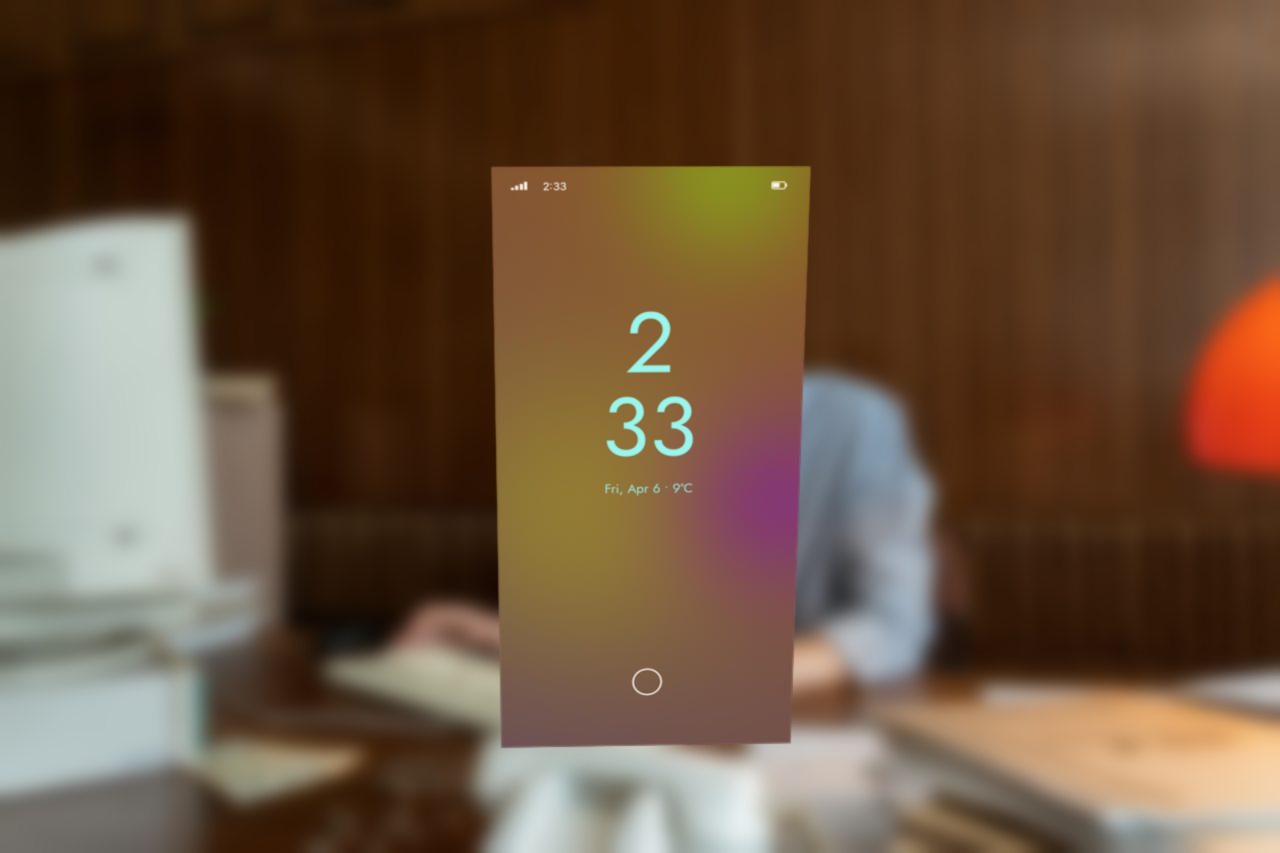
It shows 2.33
